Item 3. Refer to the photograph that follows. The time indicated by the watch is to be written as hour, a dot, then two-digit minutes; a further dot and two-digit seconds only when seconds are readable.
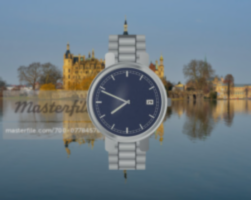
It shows 7.49
